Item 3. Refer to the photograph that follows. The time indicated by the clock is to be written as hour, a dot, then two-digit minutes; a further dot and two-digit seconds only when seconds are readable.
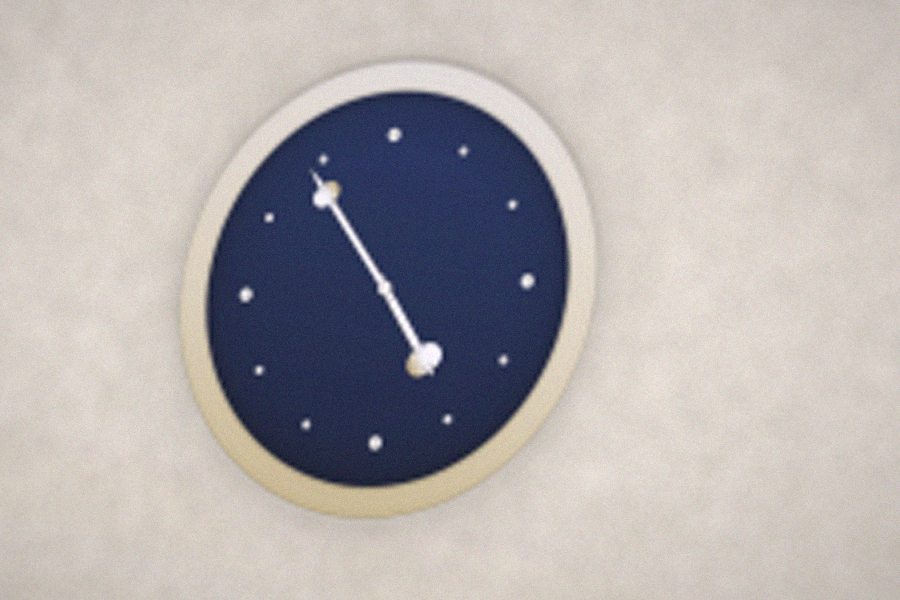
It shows 4.54
